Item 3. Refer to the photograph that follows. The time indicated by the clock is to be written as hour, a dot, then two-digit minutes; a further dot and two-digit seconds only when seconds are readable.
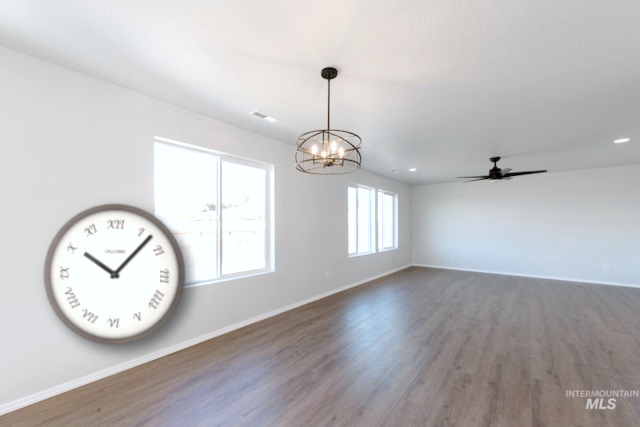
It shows 10.07
